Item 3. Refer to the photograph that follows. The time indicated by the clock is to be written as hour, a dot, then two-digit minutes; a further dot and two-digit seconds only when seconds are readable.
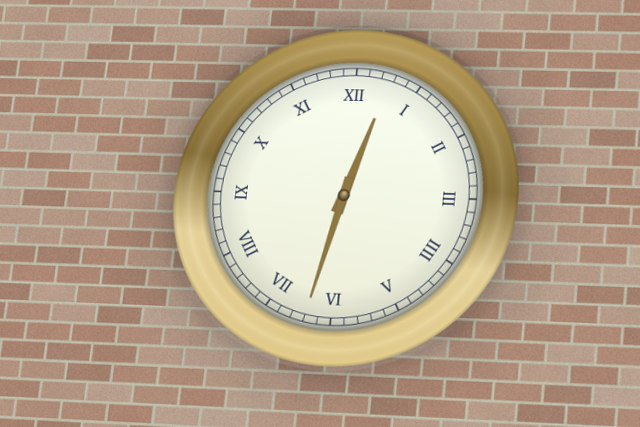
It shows 12.32
